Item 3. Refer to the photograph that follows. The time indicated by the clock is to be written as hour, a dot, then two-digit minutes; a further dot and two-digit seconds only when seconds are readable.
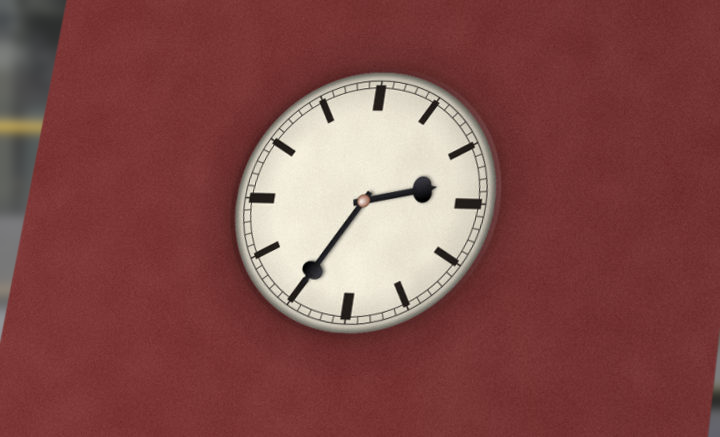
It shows 2.35
